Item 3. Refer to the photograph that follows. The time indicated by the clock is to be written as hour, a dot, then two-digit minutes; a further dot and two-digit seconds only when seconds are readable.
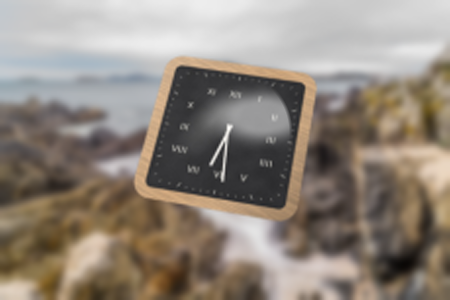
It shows 6.29
